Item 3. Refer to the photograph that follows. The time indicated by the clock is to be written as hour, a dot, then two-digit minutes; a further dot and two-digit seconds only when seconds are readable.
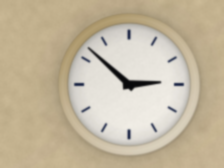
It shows 2.52
